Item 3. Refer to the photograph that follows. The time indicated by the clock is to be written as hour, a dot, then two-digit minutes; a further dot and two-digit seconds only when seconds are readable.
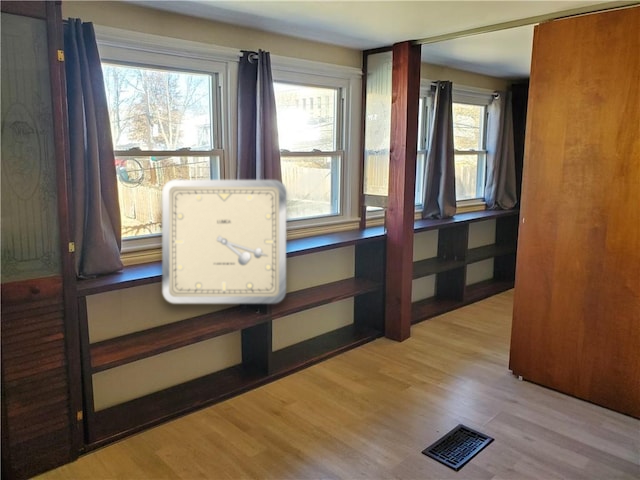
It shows 4.18
